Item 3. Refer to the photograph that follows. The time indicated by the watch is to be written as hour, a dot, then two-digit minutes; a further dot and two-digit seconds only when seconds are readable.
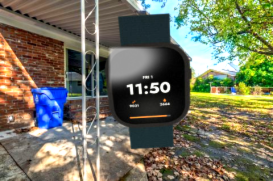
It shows 11.50
